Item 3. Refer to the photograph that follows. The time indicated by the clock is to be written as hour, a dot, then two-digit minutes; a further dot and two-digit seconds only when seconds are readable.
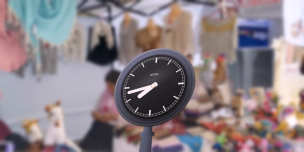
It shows 7.43
